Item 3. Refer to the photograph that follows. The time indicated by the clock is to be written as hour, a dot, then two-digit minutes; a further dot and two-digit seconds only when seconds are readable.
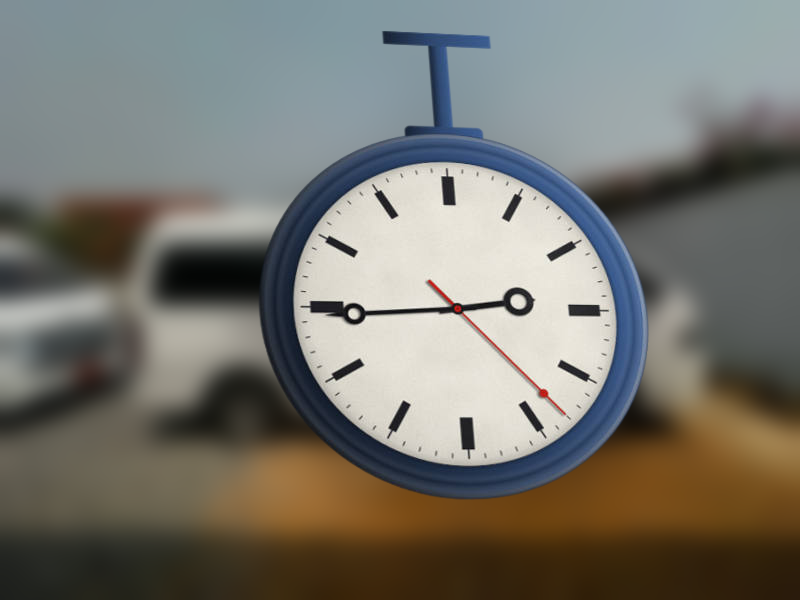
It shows 2.44.23
